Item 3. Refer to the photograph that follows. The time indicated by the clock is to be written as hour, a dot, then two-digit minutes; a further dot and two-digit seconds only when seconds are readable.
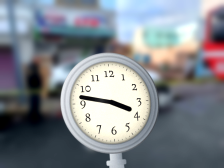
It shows 3.47
